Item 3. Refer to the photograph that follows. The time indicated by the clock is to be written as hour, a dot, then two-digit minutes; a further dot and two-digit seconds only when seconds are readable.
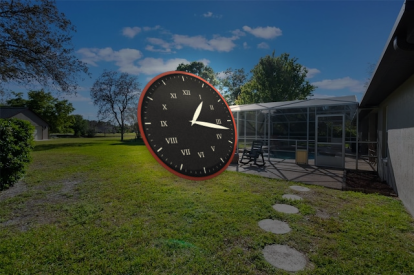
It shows 1.17
